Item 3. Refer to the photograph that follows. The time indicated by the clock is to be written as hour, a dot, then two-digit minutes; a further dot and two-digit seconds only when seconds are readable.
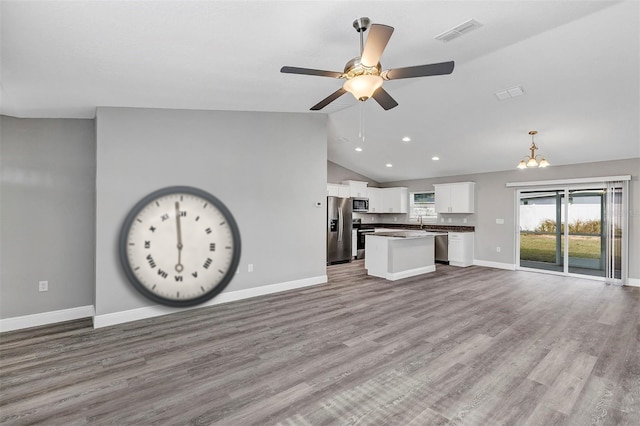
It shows 5.59
